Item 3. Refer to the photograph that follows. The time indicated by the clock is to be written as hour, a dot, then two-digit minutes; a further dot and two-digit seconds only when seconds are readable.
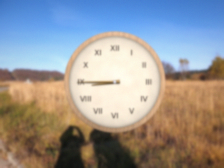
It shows 8.45
